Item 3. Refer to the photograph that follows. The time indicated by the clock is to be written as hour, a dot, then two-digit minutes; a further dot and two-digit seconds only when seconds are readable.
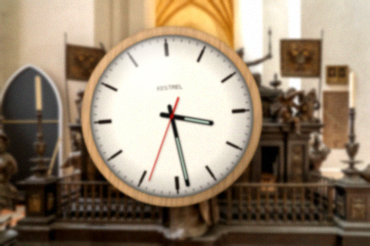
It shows 3.28.34
